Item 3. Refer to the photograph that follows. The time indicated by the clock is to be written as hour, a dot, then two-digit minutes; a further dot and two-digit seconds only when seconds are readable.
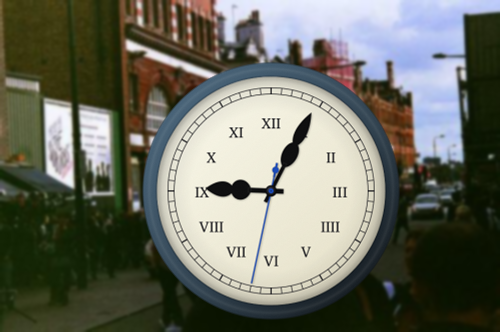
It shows 9.04.32
